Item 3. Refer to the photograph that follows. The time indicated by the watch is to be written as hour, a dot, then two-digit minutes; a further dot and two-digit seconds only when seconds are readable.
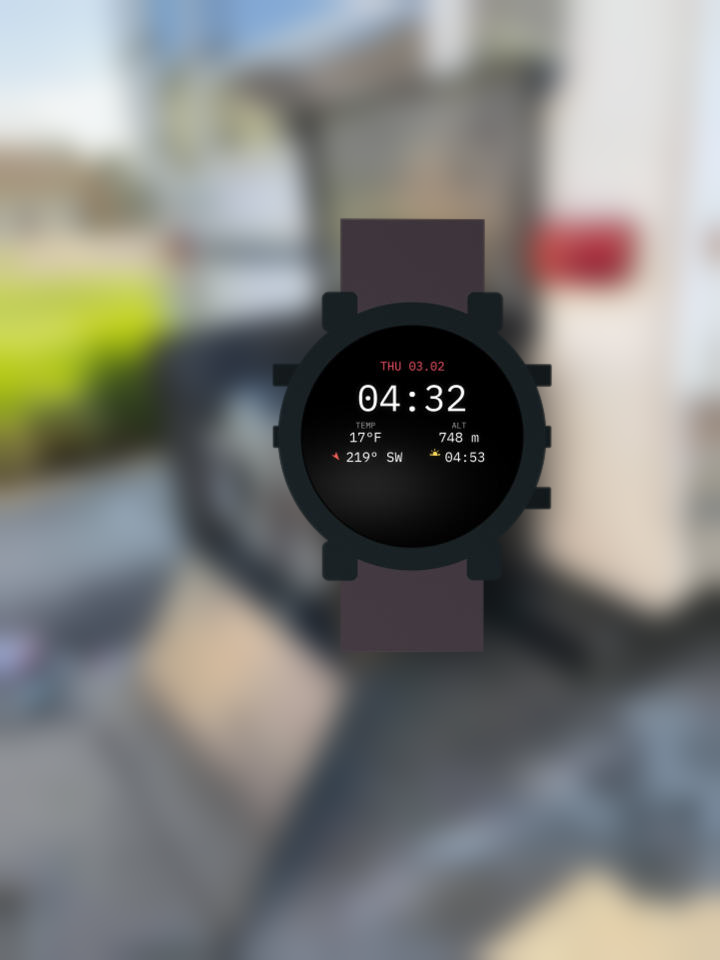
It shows 4.32
